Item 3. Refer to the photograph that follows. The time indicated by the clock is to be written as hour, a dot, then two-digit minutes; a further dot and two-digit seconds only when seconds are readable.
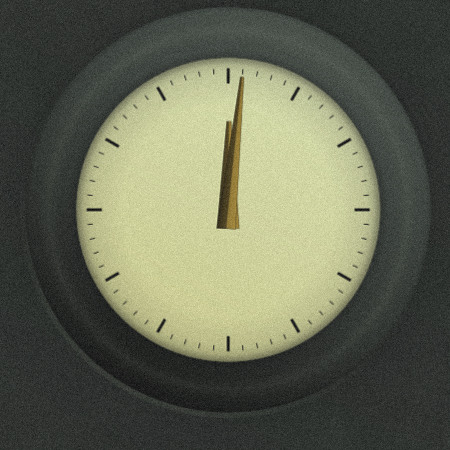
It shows 12.01
